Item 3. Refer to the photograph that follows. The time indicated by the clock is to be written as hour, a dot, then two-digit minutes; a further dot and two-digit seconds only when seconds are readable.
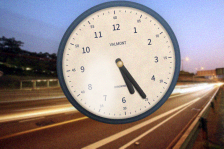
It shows 5.25
